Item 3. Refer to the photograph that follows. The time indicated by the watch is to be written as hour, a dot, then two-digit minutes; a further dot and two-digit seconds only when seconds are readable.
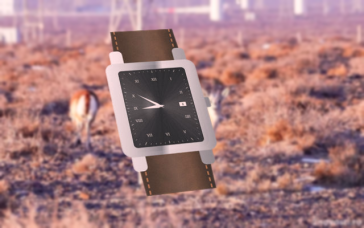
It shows 8.51
